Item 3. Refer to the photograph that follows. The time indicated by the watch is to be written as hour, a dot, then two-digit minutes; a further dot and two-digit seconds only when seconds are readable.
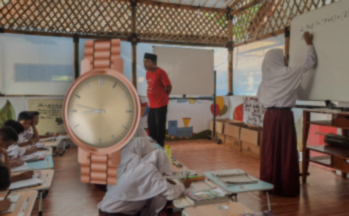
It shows 8.47
